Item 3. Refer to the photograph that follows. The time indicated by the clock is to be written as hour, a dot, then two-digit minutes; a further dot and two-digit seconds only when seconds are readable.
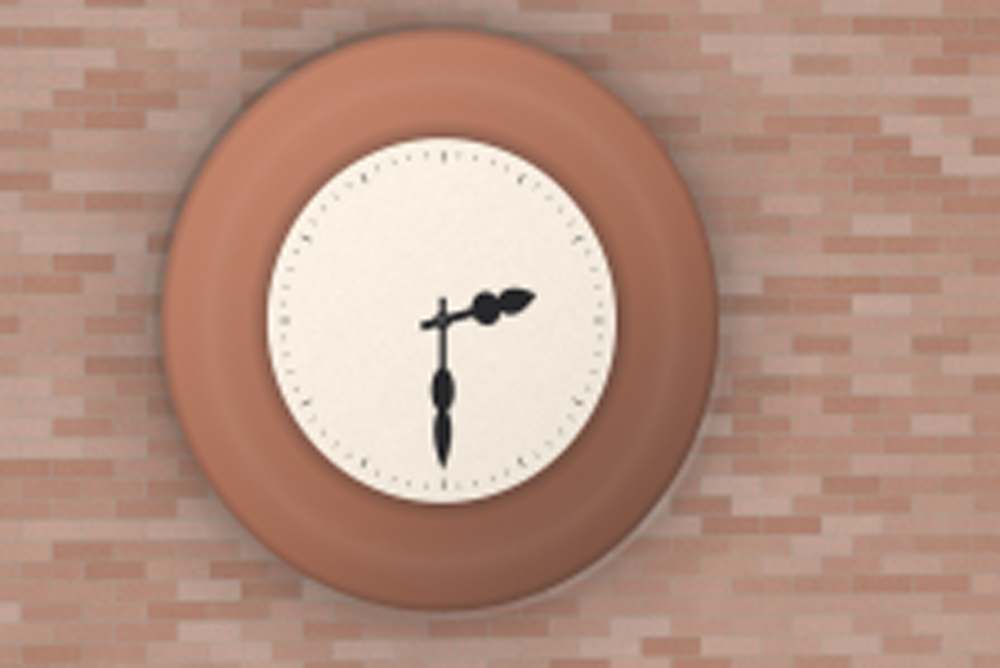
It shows 2.30
